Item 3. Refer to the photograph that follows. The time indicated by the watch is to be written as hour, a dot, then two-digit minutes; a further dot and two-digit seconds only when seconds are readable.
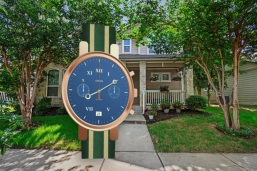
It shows 8.10
